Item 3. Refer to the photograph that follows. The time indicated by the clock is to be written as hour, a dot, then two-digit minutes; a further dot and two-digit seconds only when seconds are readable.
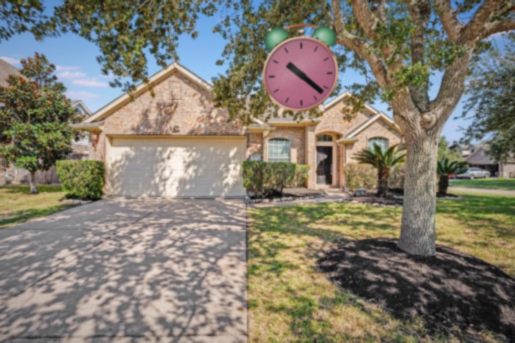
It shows 10.22
